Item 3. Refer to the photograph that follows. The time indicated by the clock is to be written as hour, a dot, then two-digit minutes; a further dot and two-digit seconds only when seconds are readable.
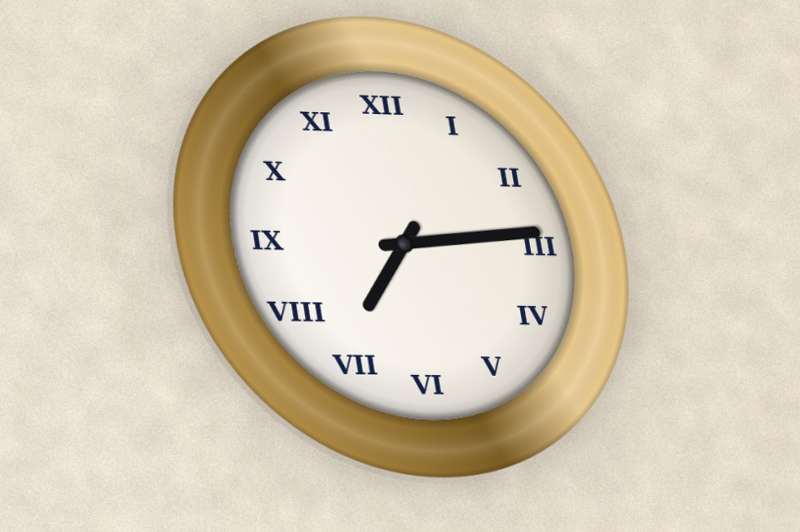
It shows 7.14
